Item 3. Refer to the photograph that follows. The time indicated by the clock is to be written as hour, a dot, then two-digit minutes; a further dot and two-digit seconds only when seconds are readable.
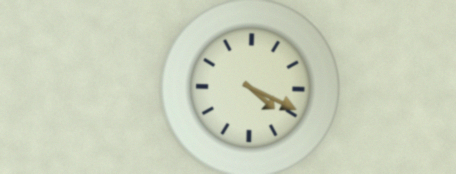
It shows 4.19
